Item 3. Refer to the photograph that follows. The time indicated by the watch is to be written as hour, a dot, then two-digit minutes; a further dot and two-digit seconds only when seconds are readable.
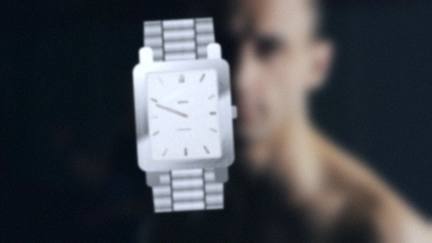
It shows 9.49
